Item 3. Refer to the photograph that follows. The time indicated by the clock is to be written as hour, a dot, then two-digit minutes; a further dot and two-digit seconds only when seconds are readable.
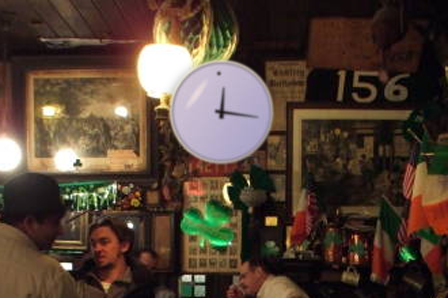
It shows 12.17
